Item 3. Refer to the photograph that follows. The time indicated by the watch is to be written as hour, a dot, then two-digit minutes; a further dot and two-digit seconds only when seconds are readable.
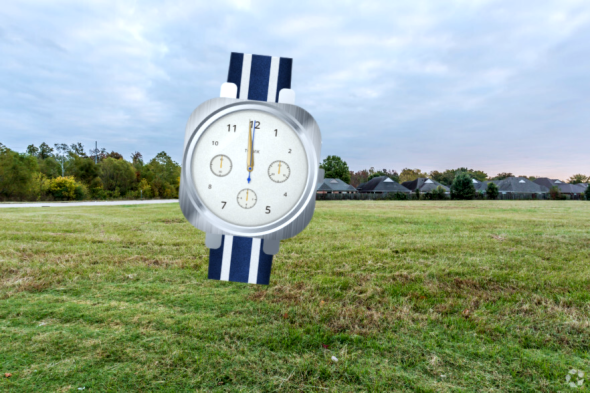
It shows 11.59
